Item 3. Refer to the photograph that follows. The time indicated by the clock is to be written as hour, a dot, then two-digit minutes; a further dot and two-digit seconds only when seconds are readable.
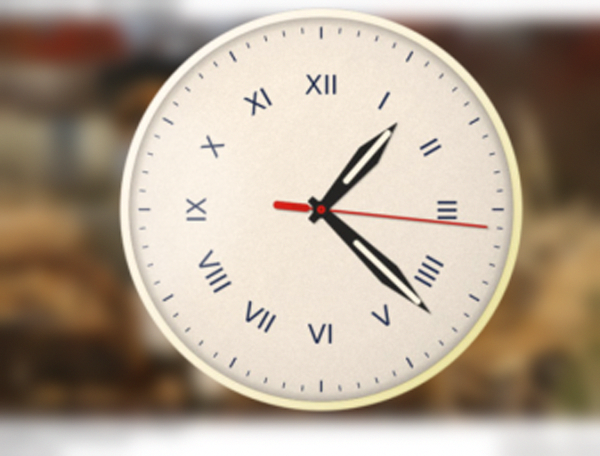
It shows 1.22.16
